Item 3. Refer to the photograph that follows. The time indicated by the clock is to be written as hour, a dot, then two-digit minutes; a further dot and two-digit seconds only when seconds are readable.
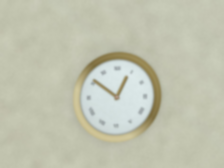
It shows 12.51
